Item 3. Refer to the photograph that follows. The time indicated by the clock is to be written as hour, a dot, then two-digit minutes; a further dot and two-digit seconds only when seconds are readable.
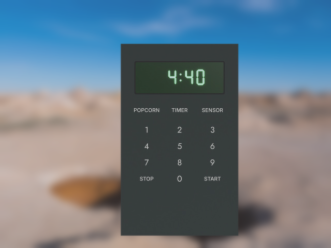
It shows 4.40
